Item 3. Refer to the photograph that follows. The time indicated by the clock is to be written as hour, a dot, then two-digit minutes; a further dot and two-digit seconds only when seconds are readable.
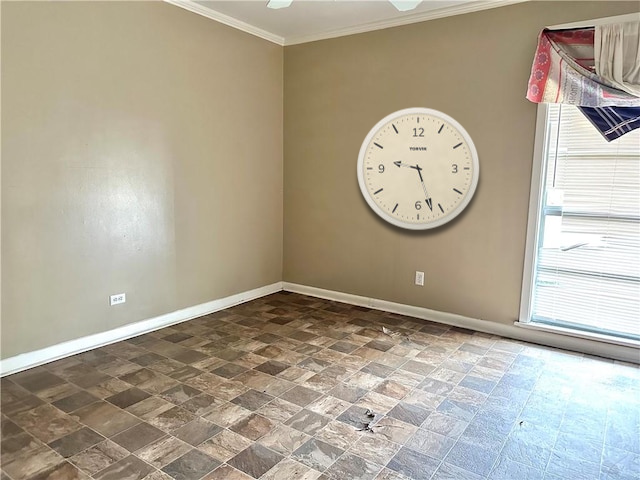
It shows 9.27
